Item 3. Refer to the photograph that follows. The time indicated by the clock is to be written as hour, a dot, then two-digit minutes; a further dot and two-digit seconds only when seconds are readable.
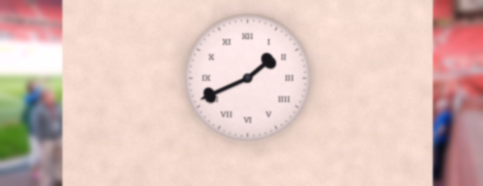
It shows 1.41
